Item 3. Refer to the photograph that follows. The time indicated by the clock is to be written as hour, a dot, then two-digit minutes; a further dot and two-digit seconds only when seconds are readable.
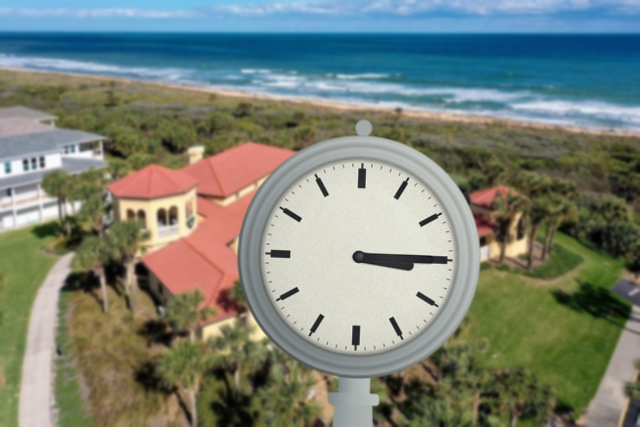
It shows 3.15
